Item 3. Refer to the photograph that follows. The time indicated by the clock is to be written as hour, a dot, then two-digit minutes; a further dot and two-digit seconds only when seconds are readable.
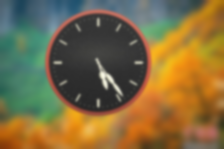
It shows 5.24
